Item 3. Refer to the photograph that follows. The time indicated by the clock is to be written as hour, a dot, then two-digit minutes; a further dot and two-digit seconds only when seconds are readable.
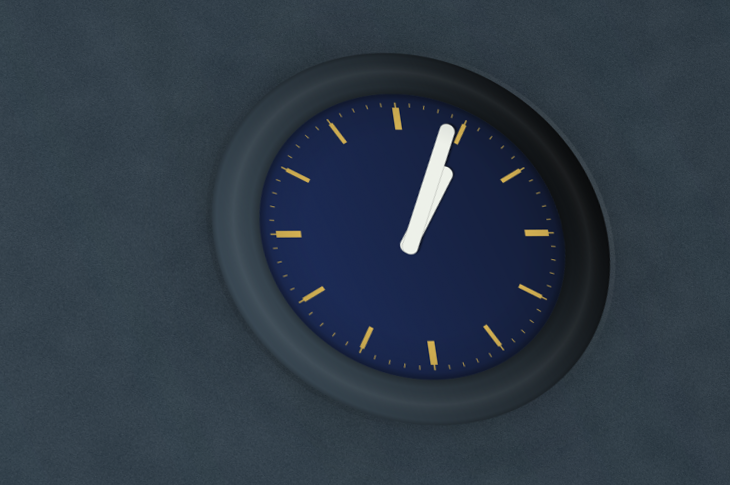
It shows 1.04
